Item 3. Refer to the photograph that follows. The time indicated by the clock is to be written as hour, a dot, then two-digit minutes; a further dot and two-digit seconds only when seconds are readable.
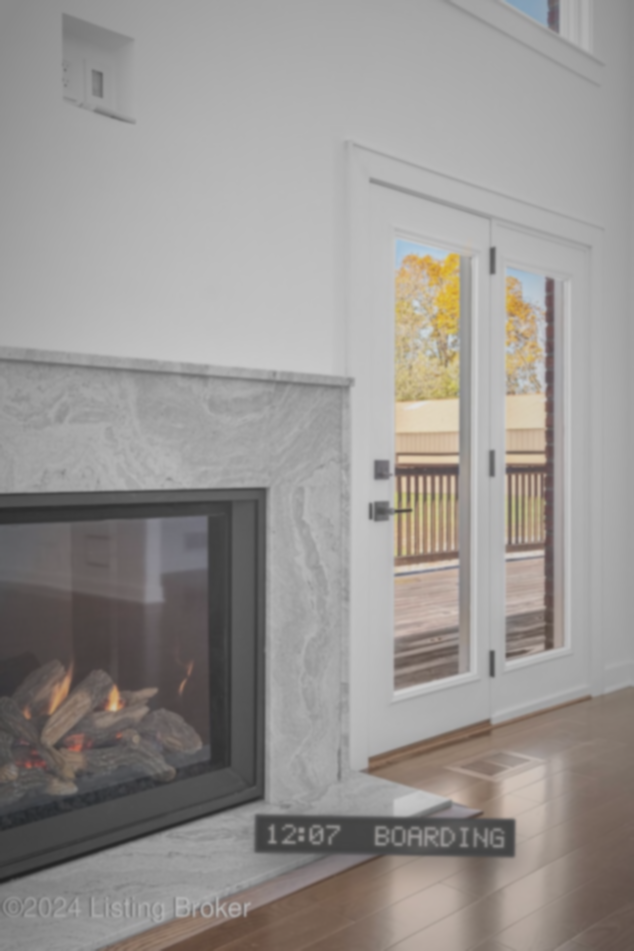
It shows 12.07
